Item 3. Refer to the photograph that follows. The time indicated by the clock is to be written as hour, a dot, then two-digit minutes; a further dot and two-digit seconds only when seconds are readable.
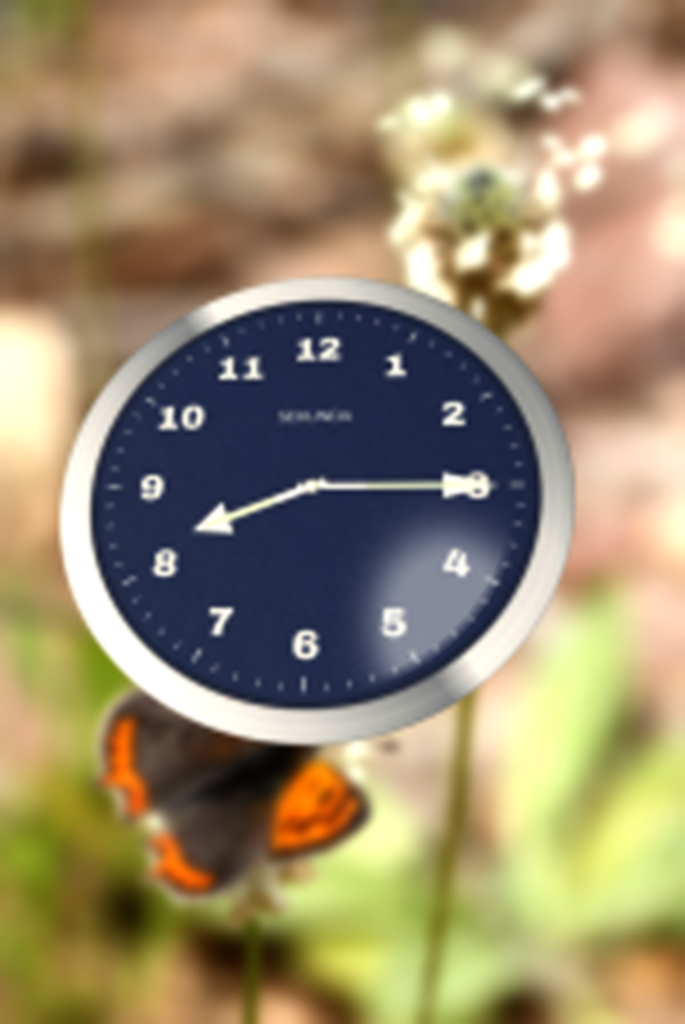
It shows 8.15
